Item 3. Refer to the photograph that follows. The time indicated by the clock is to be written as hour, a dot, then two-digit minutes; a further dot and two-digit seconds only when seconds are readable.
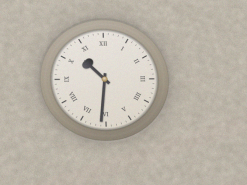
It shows 10.31
